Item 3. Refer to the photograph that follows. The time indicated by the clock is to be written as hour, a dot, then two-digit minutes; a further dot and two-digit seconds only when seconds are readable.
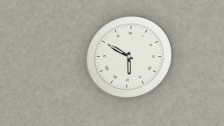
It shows 5.50
